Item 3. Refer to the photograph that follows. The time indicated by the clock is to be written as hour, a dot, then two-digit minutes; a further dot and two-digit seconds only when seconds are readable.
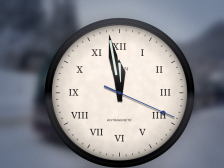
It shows 11.58.19
